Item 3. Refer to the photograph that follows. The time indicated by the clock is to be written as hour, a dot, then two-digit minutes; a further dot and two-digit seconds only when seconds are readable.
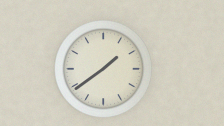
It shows 1.39
